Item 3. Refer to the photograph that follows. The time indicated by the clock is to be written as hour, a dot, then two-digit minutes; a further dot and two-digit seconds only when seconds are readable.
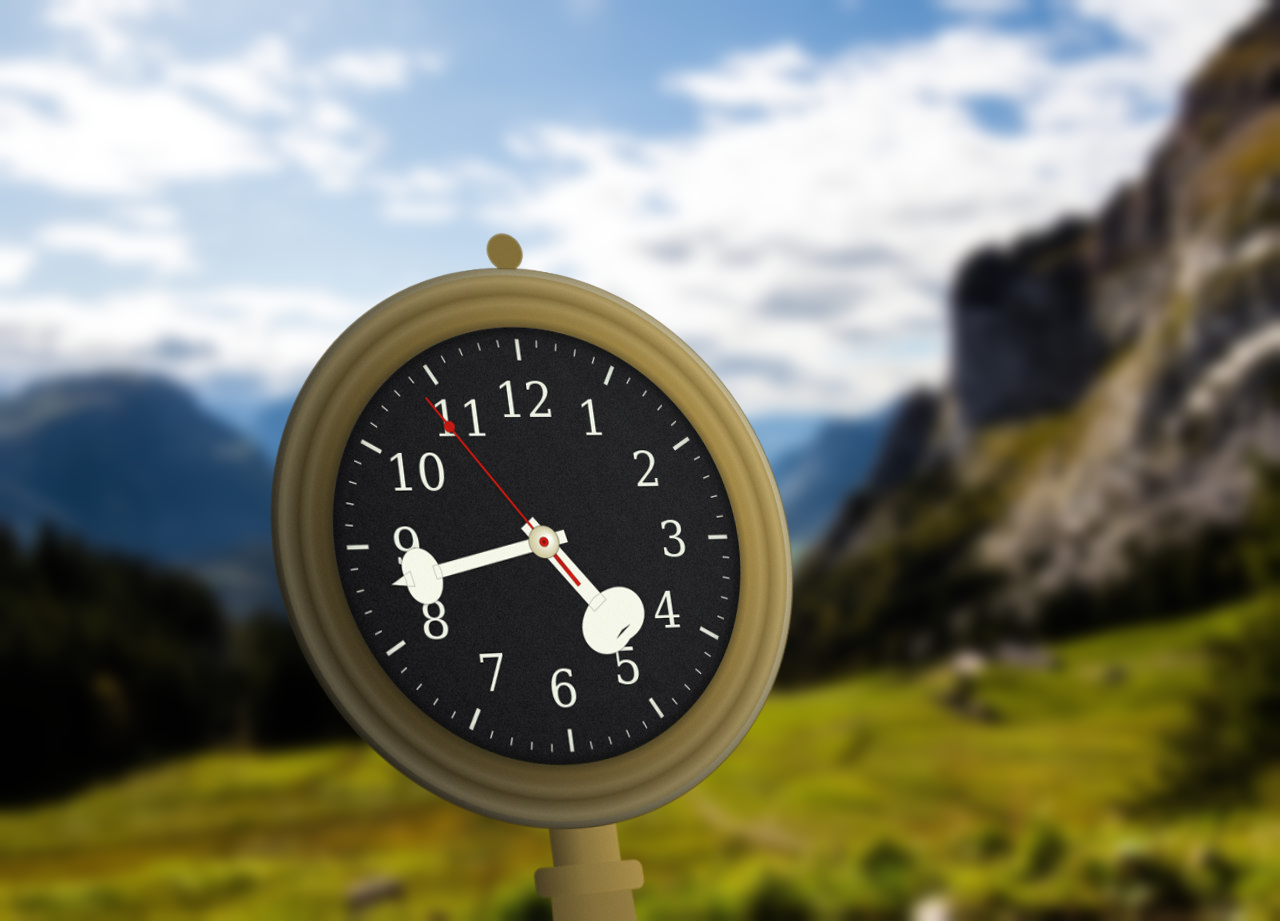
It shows 4.42.54
